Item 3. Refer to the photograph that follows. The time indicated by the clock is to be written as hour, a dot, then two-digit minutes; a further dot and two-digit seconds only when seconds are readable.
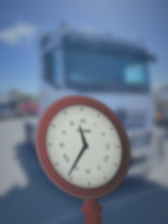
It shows 11.36
